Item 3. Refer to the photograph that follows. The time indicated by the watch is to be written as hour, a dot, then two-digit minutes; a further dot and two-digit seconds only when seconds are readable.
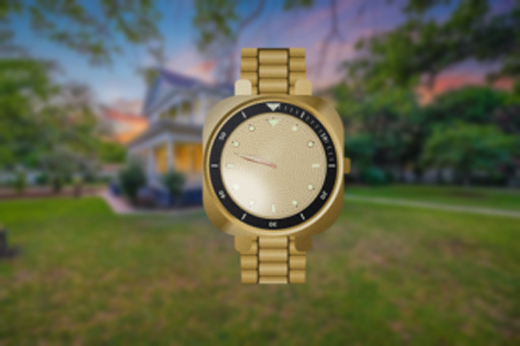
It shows 9.48
